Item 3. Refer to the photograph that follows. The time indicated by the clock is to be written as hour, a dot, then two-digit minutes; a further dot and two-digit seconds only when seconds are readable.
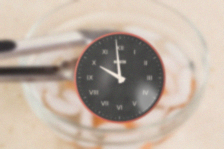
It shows 9.59
